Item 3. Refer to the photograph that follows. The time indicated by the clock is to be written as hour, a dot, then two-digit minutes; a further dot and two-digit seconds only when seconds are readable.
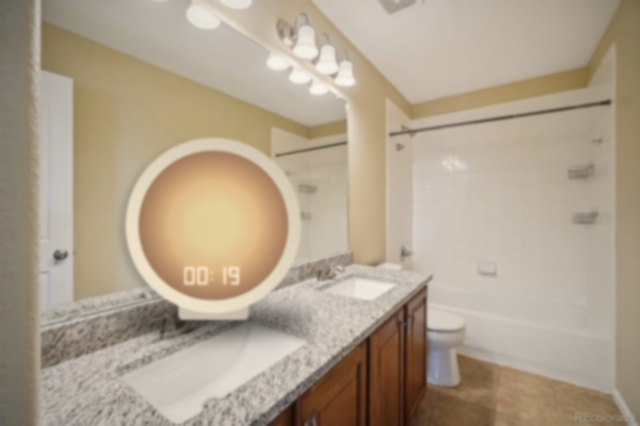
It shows 0.19
